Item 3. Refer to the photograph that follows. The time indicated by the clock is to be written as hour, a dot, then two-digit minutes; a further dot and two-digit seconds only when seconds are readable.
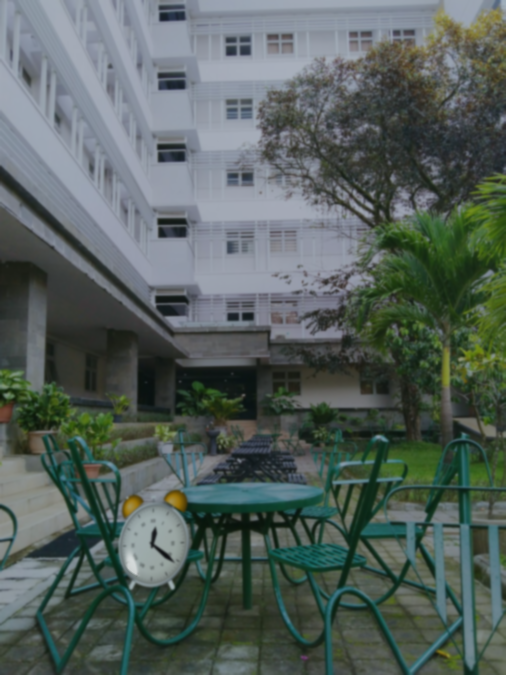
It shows 12.21
